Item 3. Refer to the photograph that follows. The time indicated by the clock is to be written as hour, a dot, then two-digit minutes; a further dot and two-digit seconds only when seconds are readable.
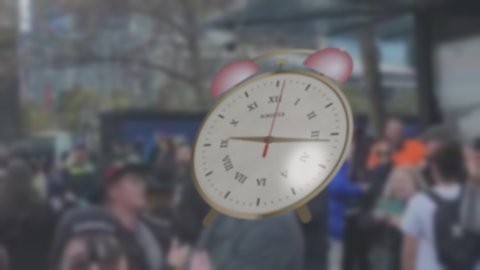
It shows 9.16.01
